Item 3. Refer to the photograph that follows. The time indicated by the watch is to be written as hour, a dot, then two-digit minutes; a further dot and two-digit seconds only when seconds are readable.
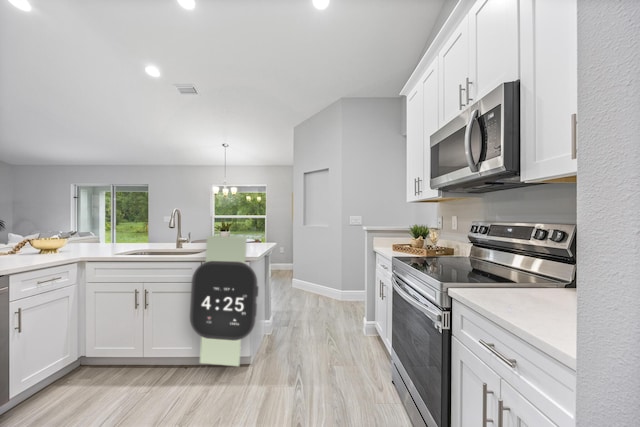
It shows 4.25
